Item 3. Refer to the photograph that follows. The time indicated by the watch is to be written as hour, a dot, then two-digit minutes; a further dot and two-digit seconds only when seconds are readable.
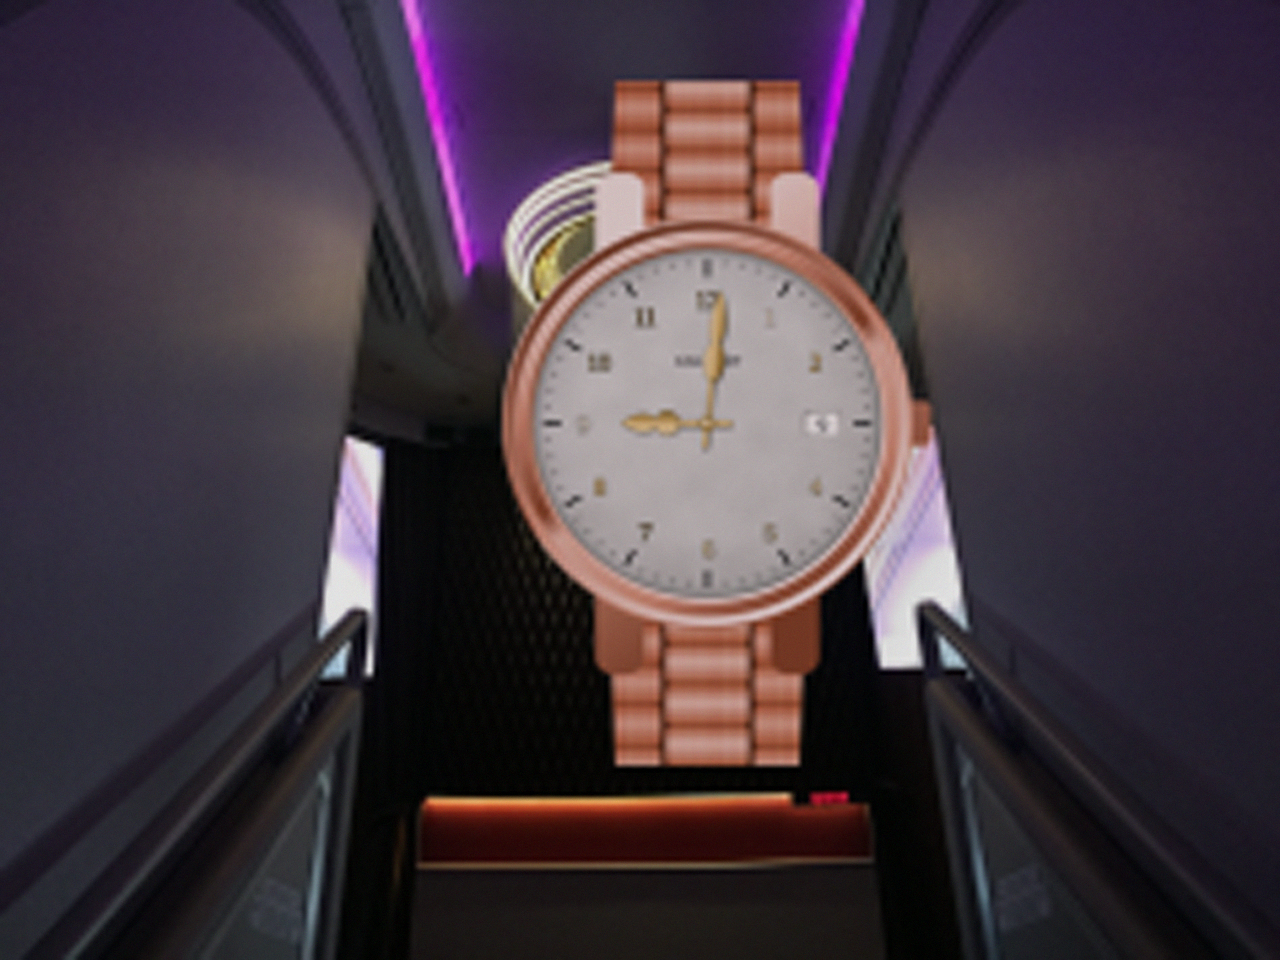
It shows 9.01
